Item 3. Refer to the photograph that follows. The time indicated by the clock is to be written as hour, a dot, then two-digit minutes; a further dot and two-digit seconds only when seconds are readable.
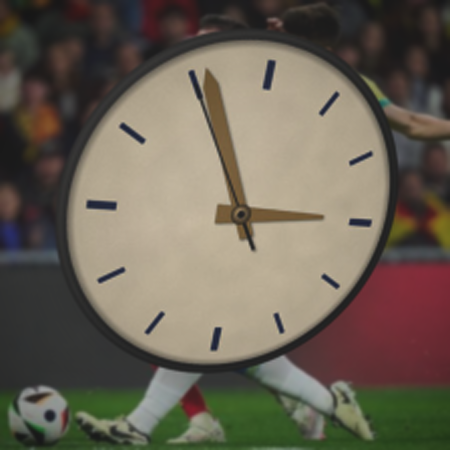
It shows 2.55.55
